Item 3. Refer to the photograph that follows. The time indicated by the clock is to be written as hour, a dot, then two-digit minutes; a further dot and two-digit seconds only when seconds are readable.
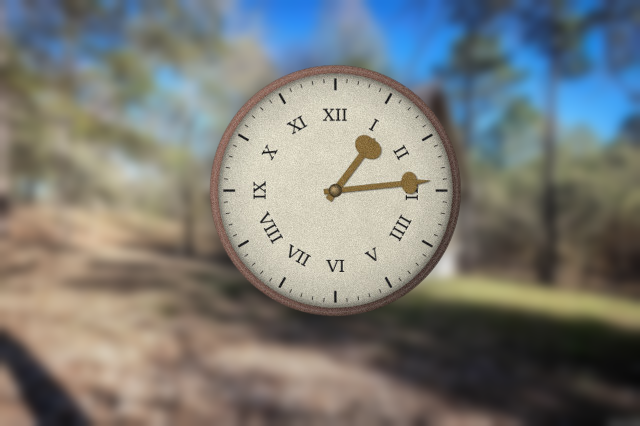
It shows 1.14
